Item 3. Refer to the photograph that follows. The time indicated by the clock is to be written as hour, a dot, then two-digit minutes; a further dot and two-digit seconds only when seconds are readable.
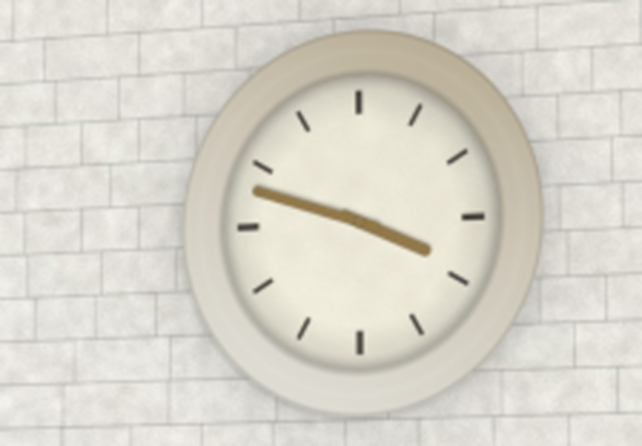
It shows 3.48
